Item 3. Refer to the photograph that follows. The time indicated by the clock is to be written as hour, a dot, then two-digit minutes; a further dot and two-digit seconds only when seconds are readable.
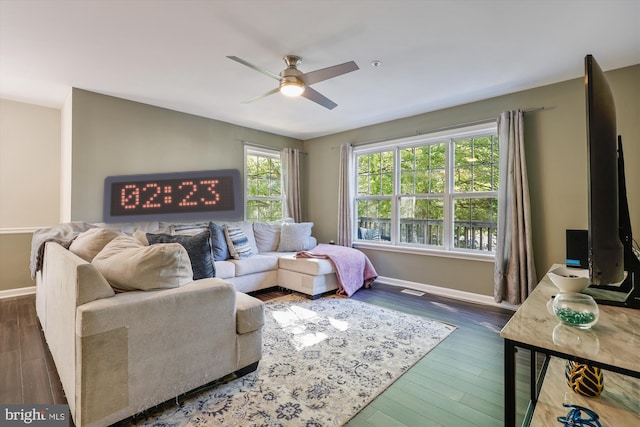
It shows 2.23
